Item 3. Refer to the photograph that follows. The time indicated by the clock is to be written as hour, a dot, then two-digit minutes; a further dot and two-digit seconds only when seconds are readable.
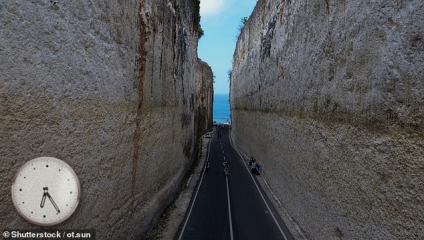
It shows 6.24
